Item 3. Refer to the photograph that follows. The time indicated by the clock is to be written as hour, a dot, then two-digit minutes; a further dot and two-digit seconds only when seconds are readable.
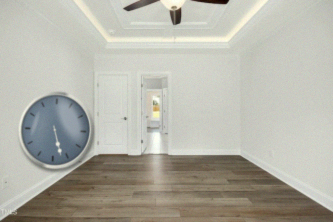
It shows 5.27
